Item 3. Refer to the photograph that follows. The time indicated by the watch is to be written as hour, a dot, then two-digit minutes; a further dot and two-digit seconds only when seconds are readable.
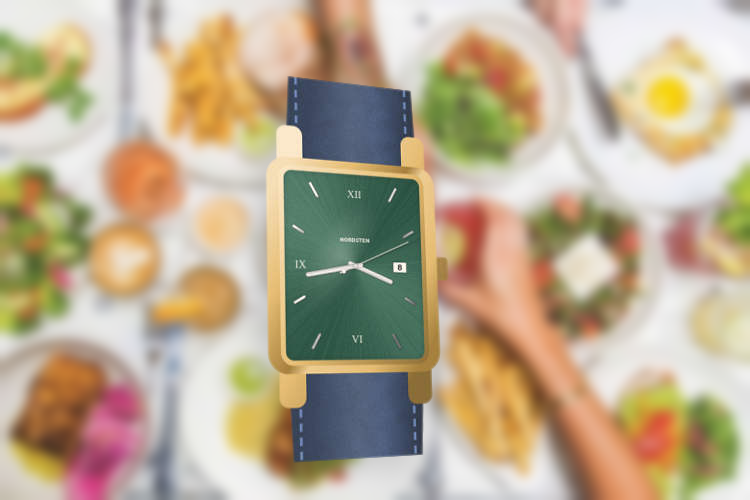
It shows 3.43.11
